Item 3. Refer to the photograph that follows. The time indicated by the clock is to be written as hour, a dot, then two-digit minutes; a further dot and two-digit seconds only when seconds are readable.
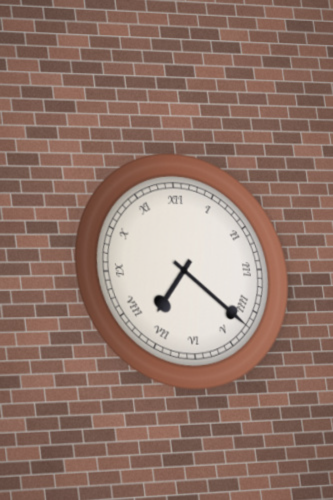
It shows 7.22
